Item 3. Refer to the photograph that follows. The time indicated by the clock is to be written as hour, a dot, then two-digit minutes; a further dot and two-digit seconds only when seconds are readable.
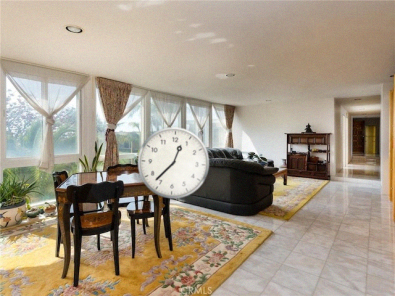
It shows 12.37
